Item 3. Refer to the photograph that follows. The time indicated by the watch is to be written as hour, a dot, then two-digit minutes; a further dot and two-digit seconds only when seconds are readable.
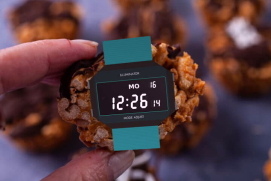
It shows 12.26.14
